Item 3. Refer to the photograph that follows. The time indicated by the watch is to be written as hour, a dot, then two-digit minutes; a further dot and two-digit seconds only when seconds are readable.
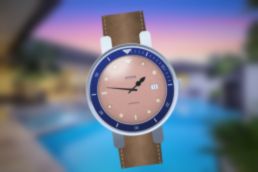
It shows 1.47
